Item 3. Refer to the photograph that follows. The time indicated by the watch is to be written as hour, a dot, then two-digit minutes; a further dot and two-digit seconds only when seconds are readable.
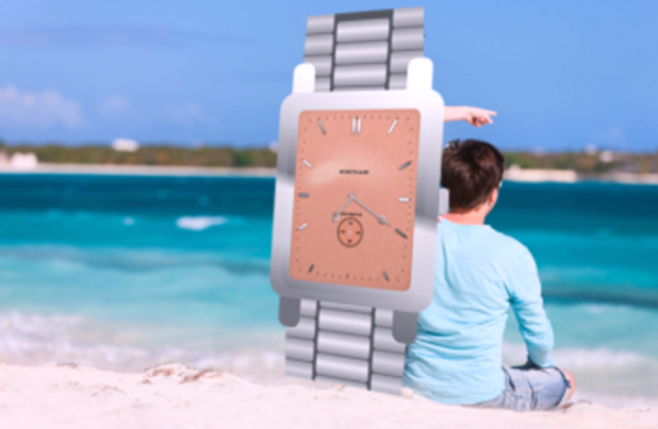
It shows 7.20
